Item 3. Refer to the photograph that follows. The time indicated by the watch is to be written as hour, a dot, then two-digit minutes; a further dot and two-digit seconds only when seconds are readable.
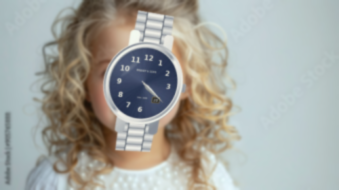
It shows 4.21
